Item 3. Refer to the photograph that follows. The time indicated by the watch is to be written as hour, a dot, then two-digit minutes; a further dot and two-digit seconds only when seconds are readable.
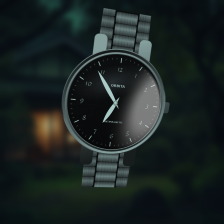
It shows 6.54
